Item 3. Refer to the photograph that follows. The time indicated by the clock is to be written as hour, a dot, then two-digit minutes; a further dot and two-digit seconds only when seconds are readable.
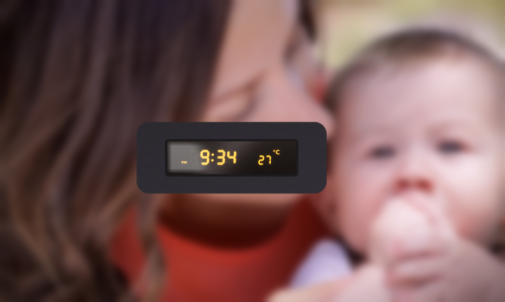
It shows 9.34
